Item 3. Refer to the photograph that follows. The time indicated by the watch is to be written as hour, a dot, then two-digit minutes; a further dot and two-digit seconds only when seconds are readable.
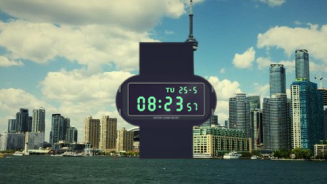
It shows 8.23.57
